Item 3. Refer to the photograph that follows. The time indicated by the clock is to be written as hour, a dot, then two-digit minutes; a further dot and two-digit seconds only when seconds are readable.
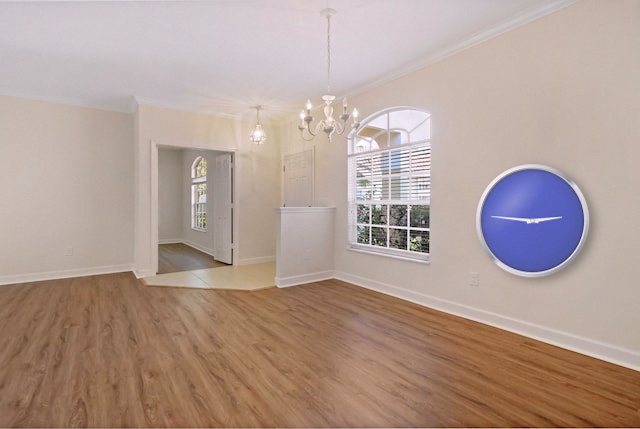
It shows 2.46
